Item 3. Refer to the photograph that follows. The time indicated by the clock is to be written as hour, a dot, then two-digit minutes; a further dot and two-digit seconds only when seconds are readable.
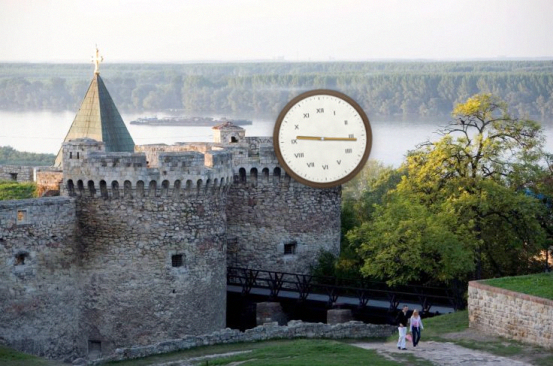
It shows 9.16
